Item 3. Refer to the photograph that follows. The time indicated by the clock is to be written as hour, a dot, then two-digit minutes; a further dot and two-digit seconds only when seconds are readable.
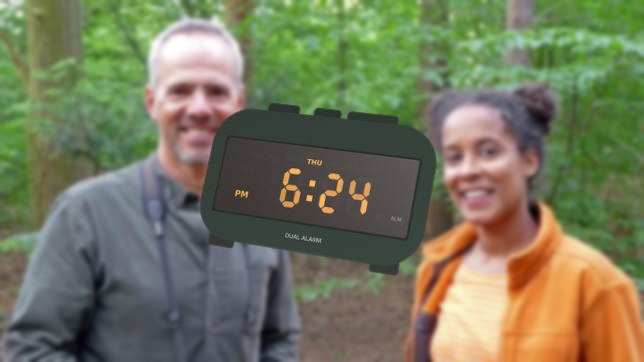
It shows 6.24
